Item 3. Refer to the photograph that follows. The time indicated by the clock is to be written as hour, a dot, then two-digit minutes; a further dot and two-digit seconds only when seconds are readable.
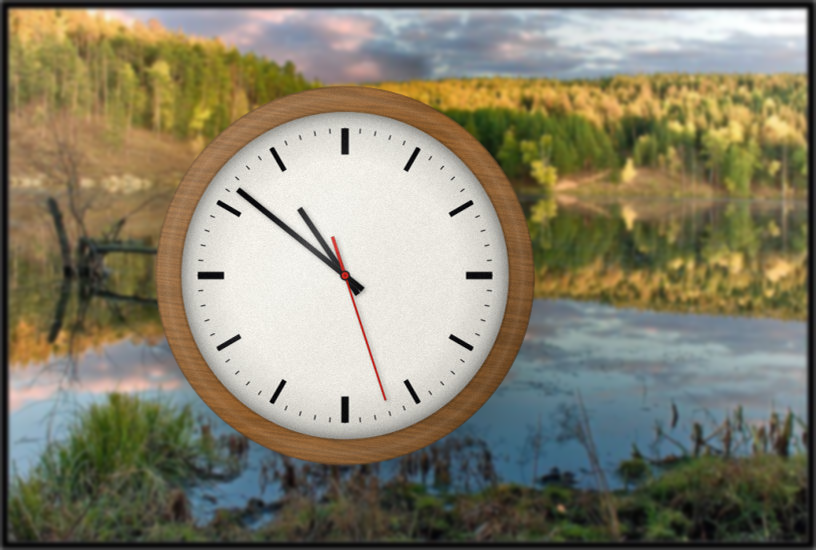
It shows 10.51.27
